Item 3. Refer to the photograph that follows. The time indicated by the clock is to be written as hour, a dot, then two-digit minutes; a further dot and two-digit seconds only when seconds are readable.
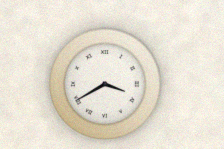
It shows 3.40
